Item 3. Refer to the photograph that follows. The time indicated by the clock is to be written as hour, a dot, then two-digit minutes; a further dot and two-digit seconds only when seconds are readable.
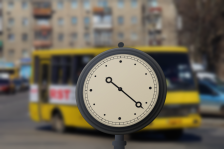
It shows 10.22
